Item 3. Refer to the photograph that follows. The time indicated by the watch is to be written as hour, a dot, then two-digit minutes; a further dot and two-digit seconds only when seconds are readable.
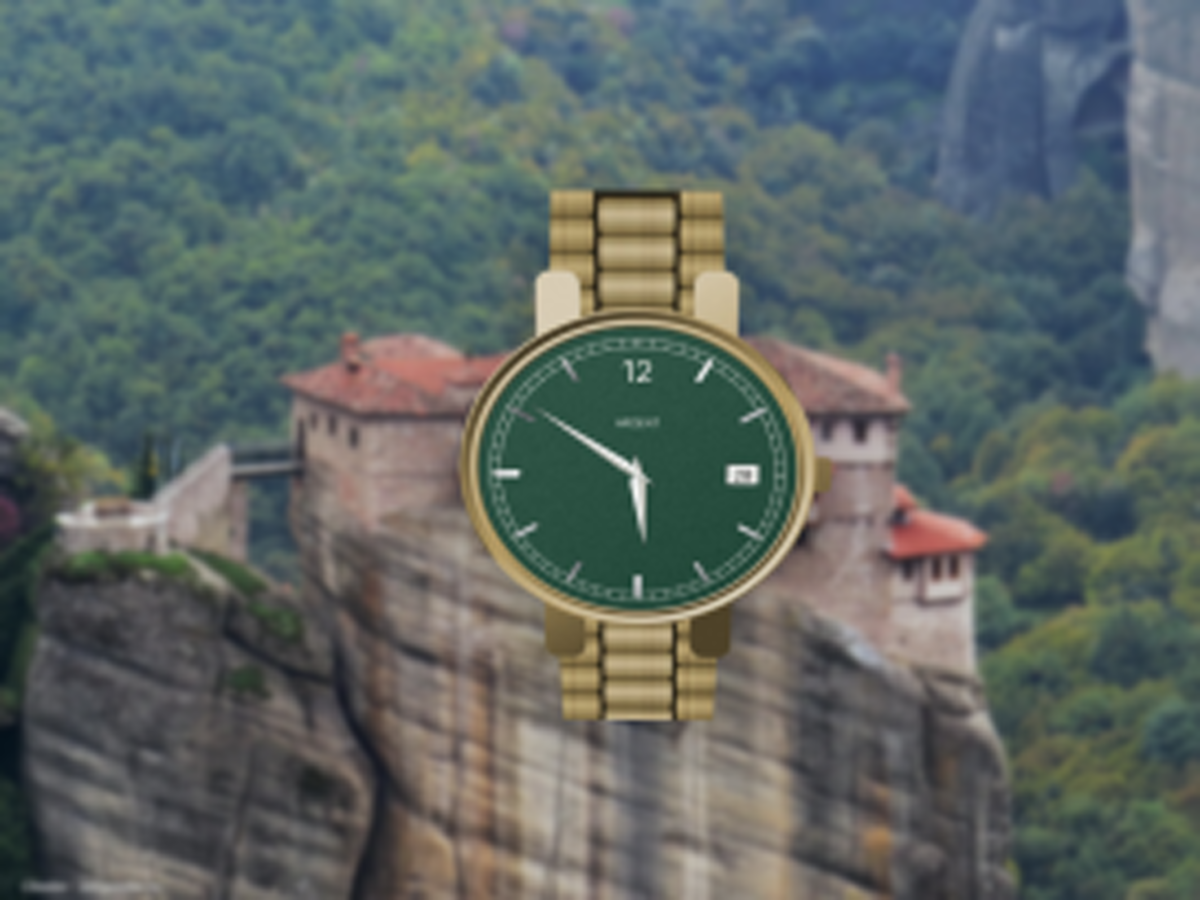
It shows 5.51
